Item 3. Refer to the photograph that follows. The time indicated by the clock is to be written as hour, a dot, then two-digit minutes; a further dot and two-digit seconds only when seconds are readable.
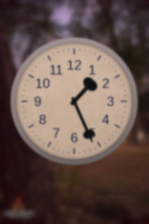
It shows 1.26
